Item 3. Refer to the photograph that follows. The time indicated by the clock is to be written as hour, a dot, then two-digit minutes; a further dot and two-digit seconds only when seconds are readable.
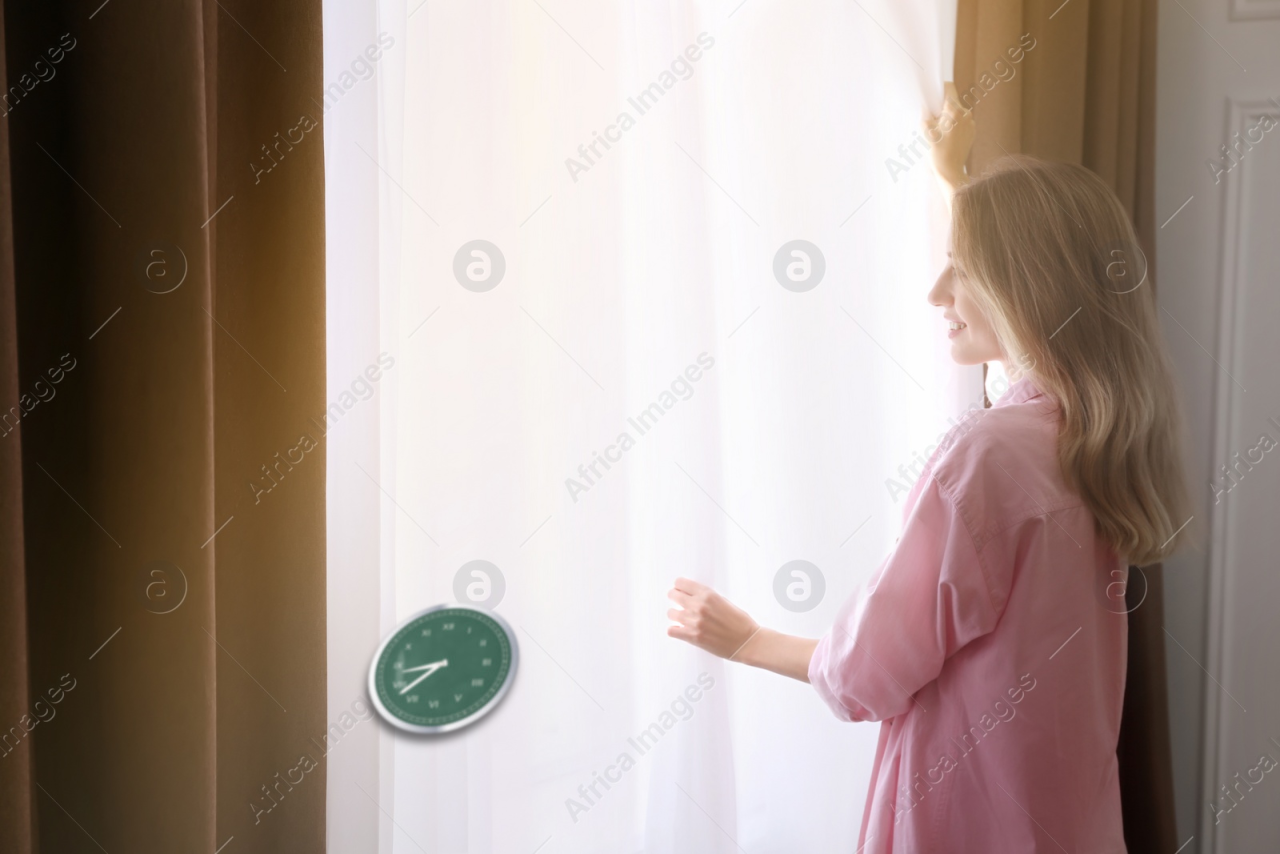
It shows 8.38
